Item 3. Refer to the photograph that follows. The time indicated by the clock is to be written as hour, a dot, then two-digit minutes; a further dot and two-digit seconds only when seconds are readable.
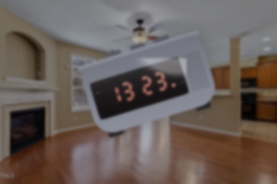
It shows 13.23
